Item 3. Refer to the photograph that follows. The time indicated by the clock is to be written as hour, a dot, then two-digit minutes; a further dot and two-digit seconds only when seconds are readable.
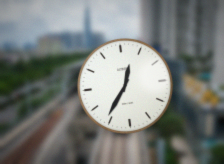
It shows 12.36
